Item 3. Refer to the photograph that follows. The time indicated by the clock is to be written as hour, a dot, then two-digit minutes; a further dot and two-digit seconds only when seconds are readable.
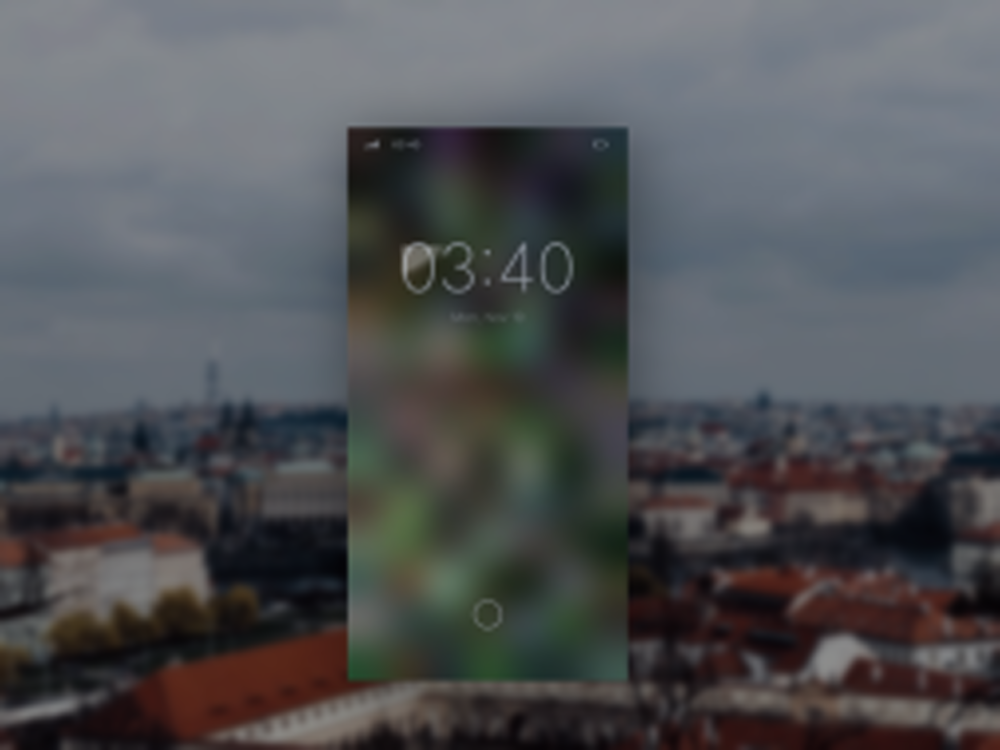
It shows 3.40
